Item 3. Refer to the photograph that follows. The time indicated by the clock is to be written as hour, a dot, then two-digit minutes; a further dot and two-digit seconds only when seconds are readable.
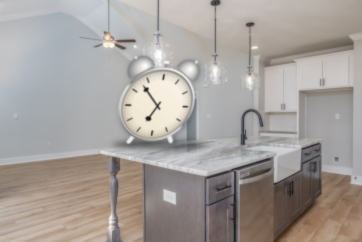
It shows 6.53
